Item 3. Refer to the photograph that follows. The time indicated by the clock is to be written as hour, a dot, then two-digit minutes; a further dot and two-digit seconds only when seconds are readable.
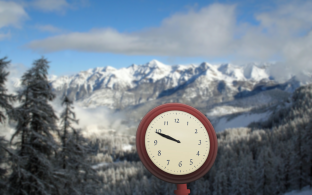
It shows 9.49
